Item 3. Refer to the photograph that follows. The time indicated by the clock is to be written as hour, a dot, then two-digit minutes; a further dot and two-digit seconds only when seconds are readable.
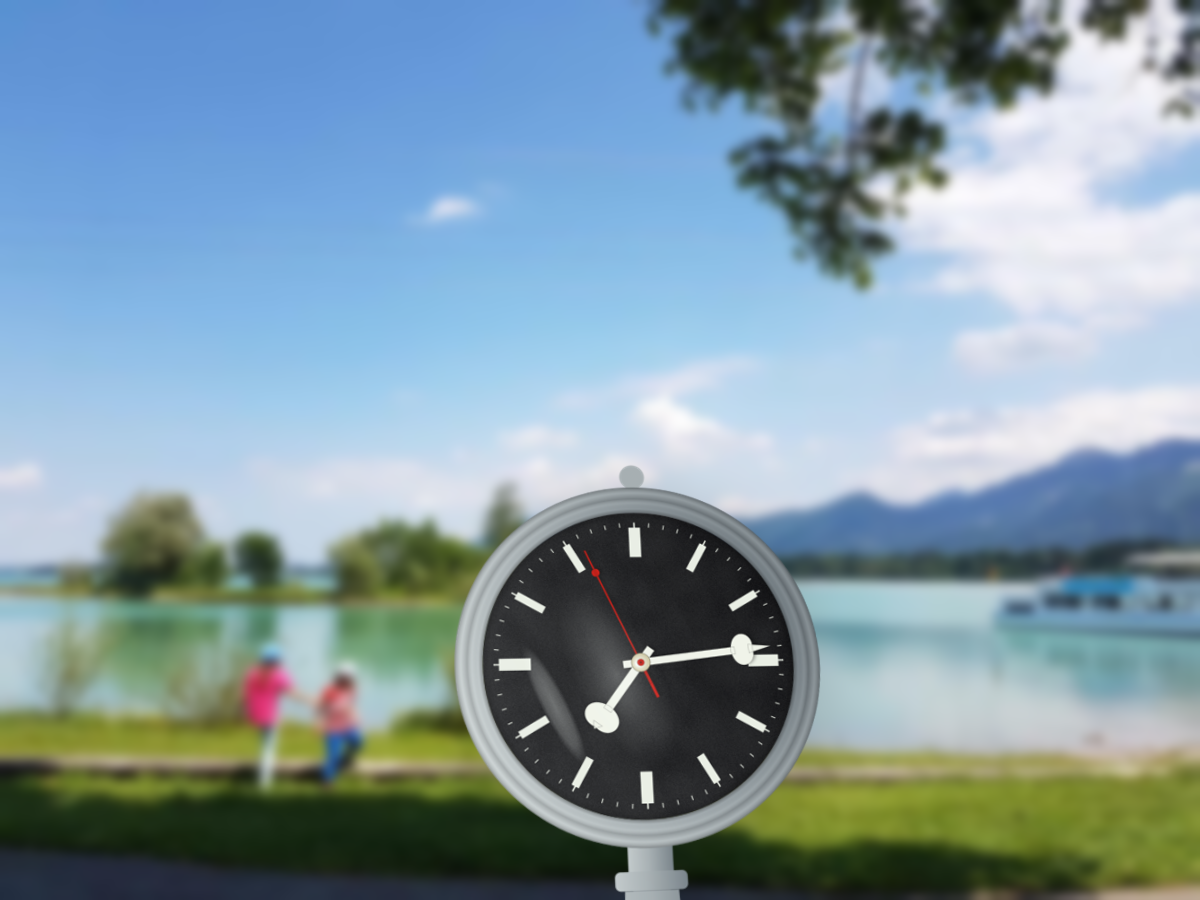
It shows 7.13.56
